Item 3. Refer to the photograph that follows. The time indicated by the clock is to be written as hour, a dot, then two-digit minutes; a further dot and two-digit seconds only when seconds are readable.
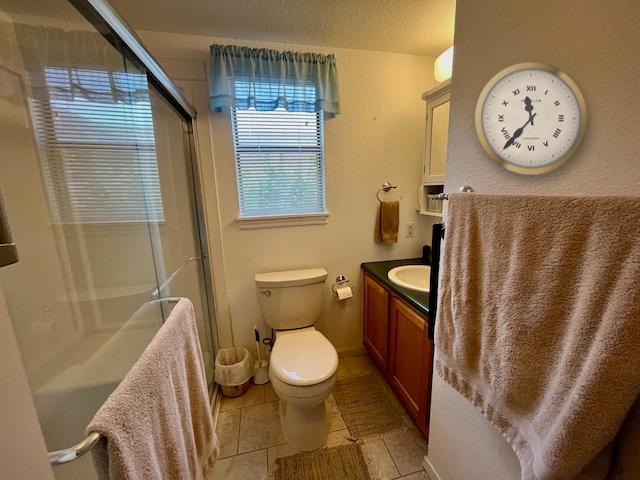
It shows 11.37
